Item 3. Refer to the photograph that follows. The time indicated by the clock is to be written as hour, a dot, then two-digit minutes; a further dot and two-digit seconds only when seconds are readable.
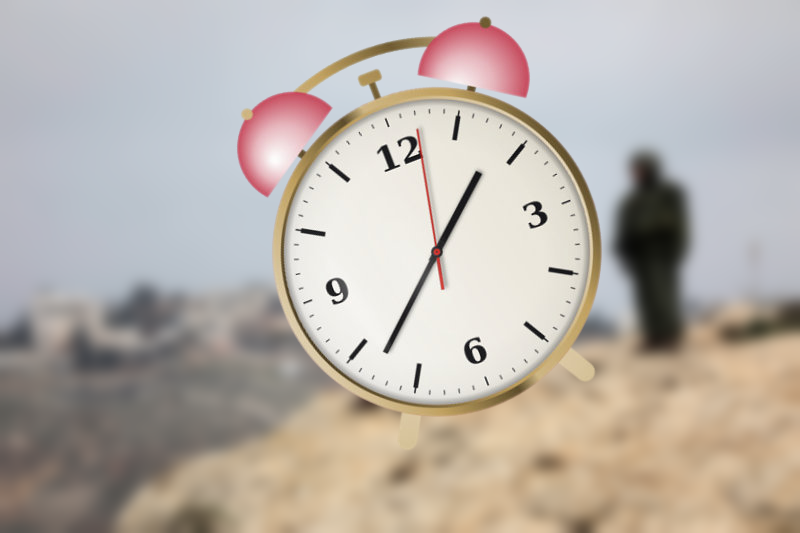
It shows 1.38.02
